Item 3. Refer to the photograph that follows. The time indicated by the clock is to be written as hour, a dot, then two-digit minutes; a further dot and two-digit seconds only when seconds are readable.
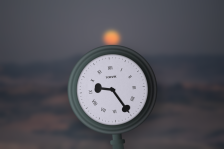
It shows 9.25
